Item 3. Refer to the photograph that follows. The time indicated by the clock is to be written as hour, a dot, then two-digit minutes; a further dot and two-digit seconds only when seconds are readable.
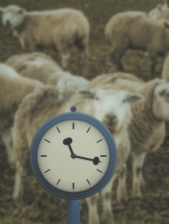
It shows 11.17
